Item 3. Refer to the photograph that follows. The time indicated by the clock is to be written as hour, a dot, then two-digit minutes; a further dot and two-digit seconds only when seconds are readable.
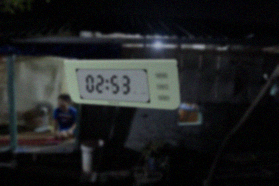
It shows 2.53
